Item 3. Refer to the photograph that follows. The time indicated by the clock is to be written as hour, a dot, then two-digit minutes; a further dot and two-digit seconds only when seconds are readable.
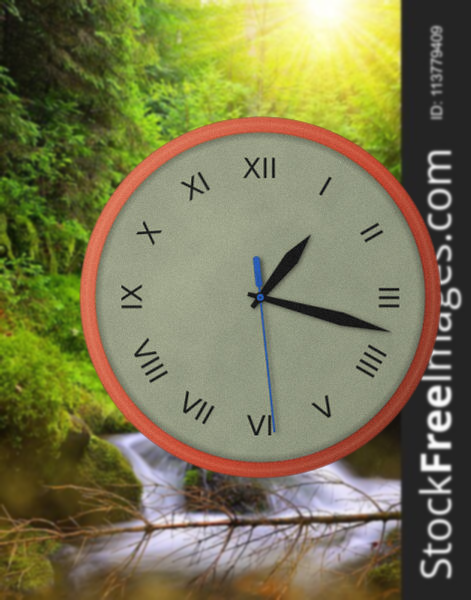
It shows 1.17.29
